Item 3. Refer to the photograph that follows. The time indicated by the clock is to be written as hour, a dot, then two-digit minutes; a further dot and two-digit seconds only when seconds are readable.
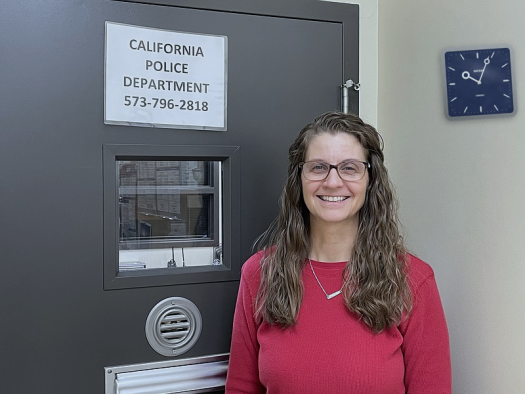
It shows 10.04
